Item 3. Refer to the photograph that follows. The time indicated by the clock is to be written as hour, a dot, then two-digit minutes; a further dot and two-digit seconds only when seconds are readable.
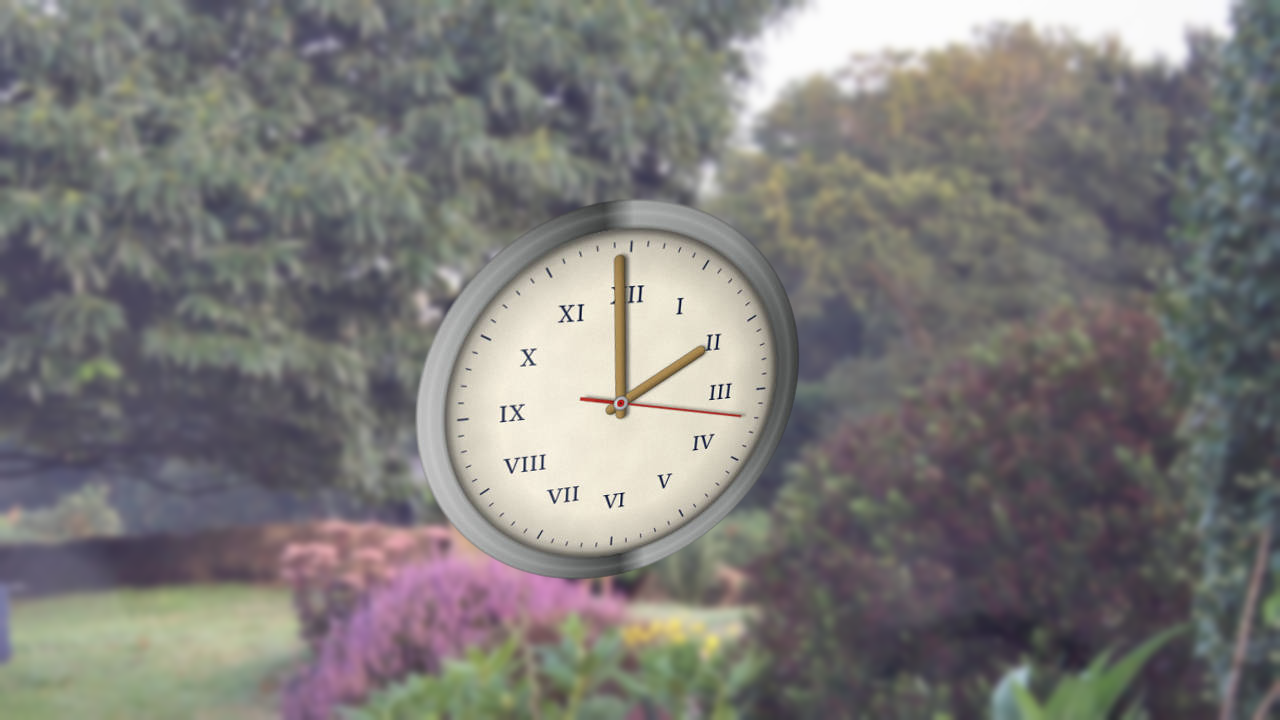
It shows 1.59.17
